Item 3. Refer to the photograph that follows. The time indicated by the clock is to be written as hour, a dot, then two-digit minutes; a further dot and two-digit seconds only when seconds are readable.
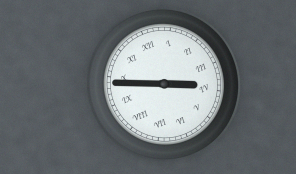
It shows 3.49
